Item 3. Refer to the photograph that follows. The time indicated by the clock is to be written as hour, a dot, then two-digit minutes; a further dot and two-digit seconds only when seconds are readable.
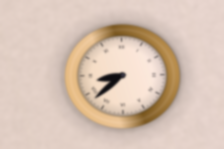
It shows 8.38
